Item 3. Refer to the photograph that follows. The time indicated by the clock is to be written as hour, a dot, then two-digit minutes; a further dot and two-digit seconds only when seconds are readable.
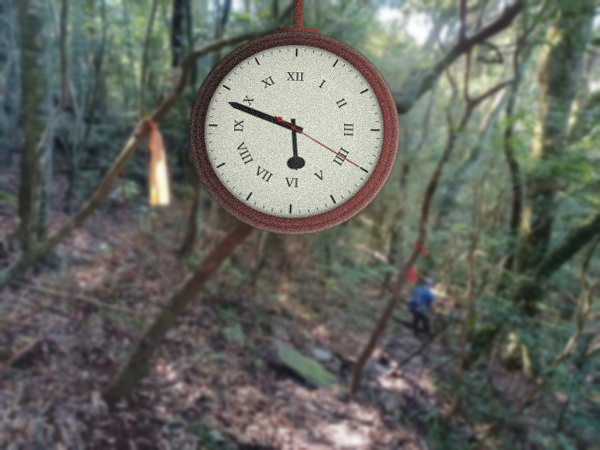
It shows 5.48.20
